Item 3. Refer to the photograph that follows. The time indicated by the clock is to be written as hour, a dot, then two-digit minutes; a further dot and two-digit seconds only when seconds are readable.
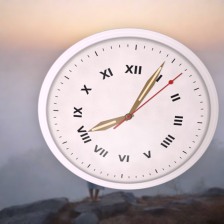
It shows 8.04.07
